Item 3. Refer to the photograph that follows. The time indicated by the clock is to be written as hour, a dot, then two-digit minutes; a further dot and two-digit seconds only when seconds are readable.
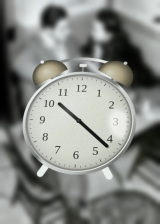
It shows 10.22
